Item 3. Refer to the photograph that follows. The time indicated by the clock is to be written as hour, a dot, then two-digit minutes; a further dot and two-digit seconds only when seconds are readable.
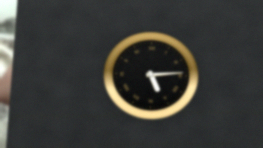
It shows 5.14
